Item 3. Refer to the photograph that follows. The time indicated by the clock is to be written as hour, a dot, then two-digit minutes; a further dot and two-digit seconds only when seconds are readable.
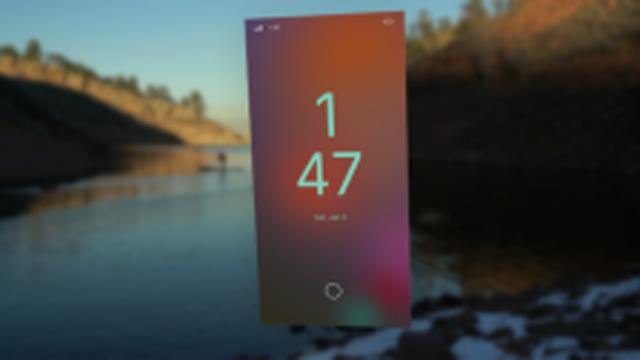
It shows 1.47
